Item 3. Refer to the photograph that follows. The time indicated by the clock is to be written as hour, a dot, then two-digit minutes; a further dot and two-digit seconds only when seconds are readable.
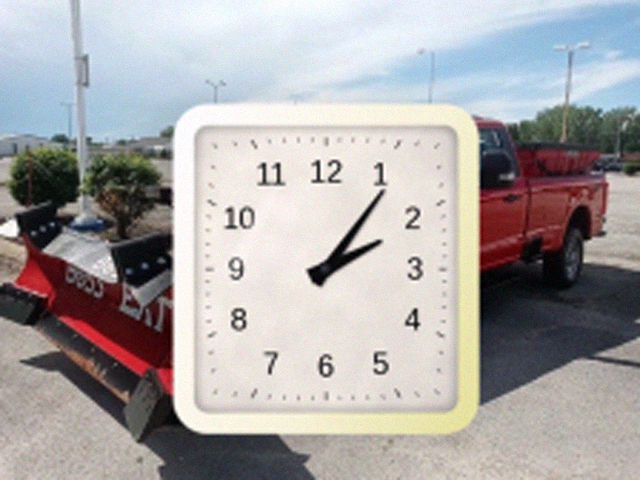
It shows 2.06
